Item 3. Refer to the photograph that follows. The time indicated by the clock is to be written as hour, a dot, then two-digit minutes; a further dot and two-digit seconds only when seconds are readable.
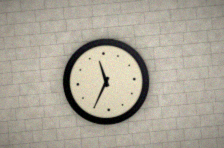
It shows 11.35
